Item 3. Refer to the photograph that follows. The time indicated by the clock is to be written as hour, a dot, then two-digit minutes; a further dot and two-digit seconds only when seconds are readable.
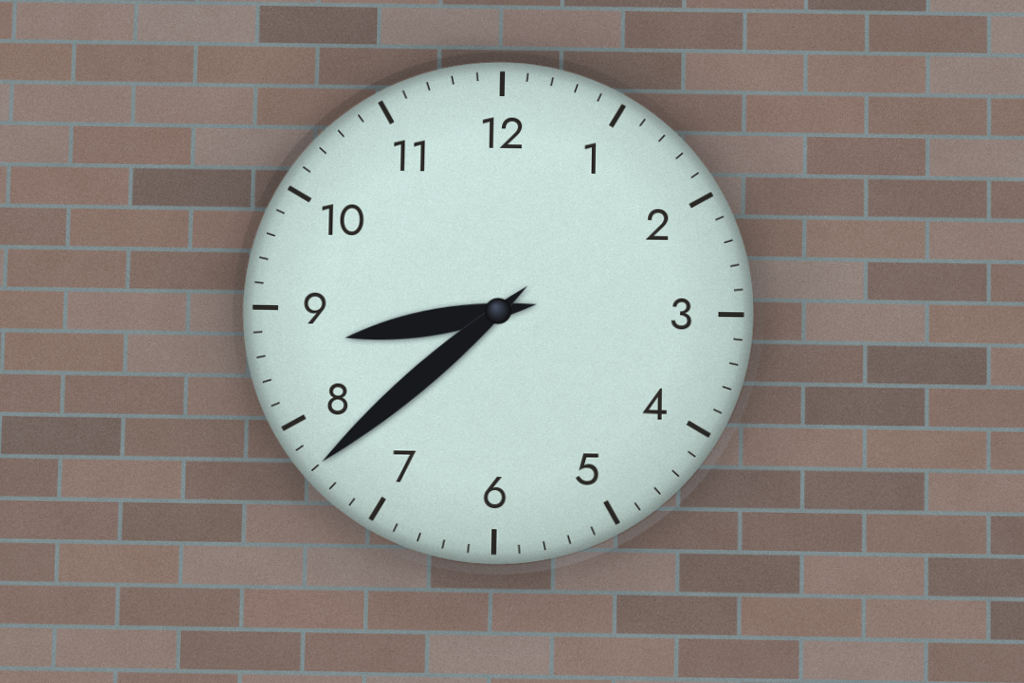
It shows 8.38
